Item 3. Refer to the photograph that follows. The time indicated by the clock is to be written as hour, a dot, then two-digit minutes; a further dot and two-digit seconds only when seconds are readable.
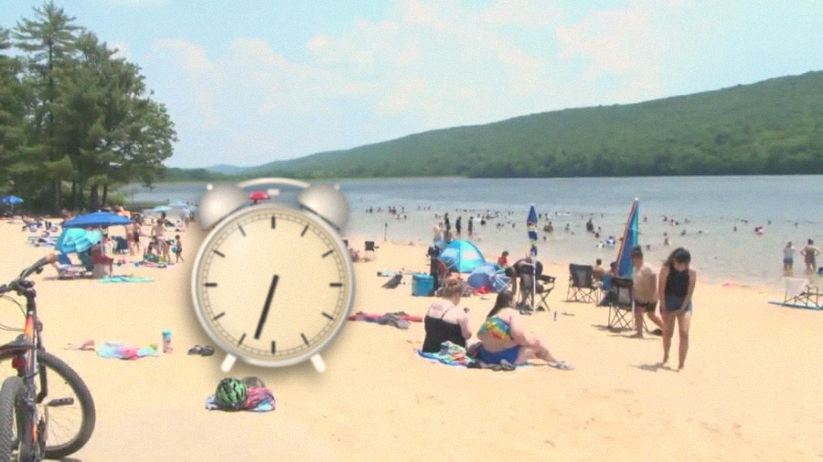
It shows 6.33
